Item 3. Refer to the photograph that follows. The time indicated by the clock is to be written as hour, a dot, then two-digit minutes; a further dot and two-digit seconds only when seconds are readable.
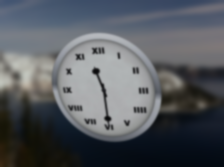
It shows 11.30
